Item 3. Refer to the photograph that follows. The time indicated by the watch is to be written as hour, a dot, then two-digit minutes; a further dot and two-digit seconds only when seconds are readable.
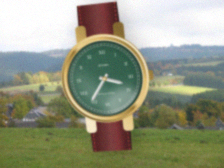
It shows 3.36
